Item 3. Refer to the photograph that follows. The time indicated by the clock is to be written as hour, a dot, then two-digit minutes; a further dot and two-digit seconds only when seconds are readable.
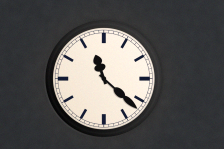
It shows 11.22
